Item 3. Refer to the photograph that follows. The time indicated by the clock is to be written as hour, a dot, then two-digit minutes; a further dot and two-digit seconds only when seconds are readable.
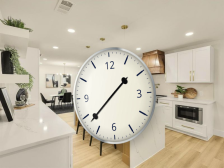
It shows 1.38
